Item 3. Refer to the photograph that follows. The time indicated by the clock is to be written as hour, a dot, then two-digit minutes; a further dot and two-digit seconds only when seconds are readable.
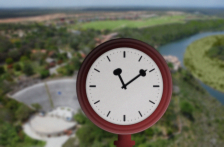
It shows 11.09
